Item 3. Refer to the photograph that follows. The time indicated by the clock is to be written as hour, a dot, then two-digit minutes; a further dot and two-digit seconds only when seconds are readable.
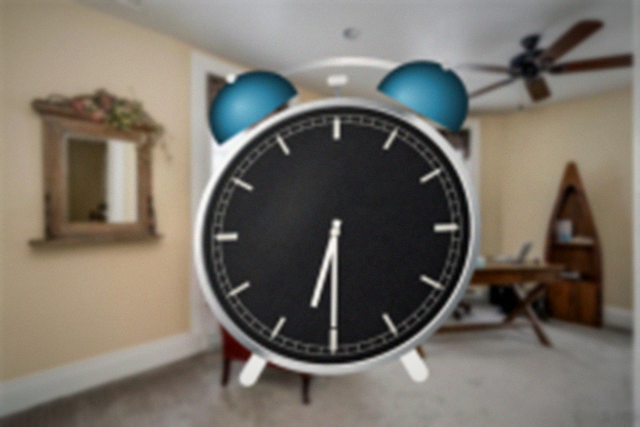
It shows 6.30
